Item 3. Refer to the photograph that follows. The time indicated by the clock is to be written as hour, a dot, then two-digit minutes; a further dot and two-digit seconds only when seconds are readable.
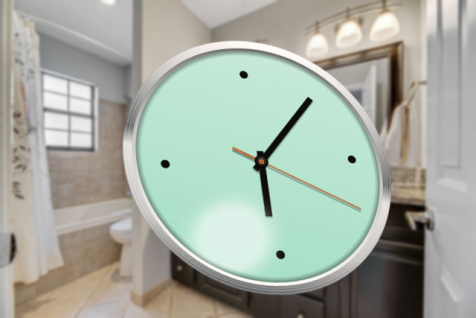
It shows 6.07.20
